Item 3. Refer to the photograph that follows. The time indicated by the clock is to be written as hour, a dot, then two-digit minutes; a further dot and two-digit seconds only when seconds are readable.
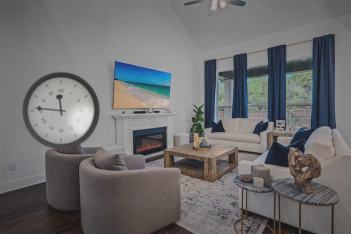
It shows 11.46
